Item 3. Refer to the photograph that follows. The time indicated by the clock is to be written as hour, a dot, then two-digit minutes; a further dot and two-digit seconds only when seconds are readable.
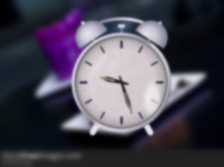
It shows 9.27
